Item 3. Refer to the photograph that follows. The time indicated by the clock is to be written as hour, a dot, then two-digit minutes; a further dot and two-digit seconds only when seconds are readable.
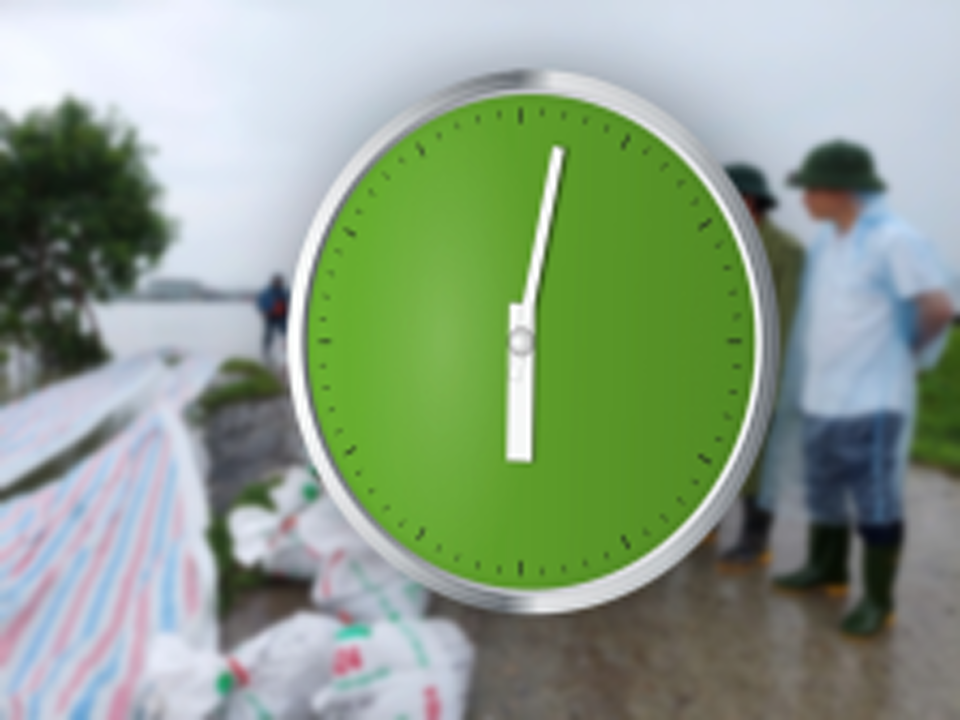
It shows 6.02
